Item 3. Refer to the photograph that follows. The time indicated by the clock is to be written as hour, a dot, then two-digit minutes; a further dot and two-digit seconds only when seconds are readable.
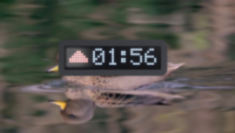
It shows 1.56
